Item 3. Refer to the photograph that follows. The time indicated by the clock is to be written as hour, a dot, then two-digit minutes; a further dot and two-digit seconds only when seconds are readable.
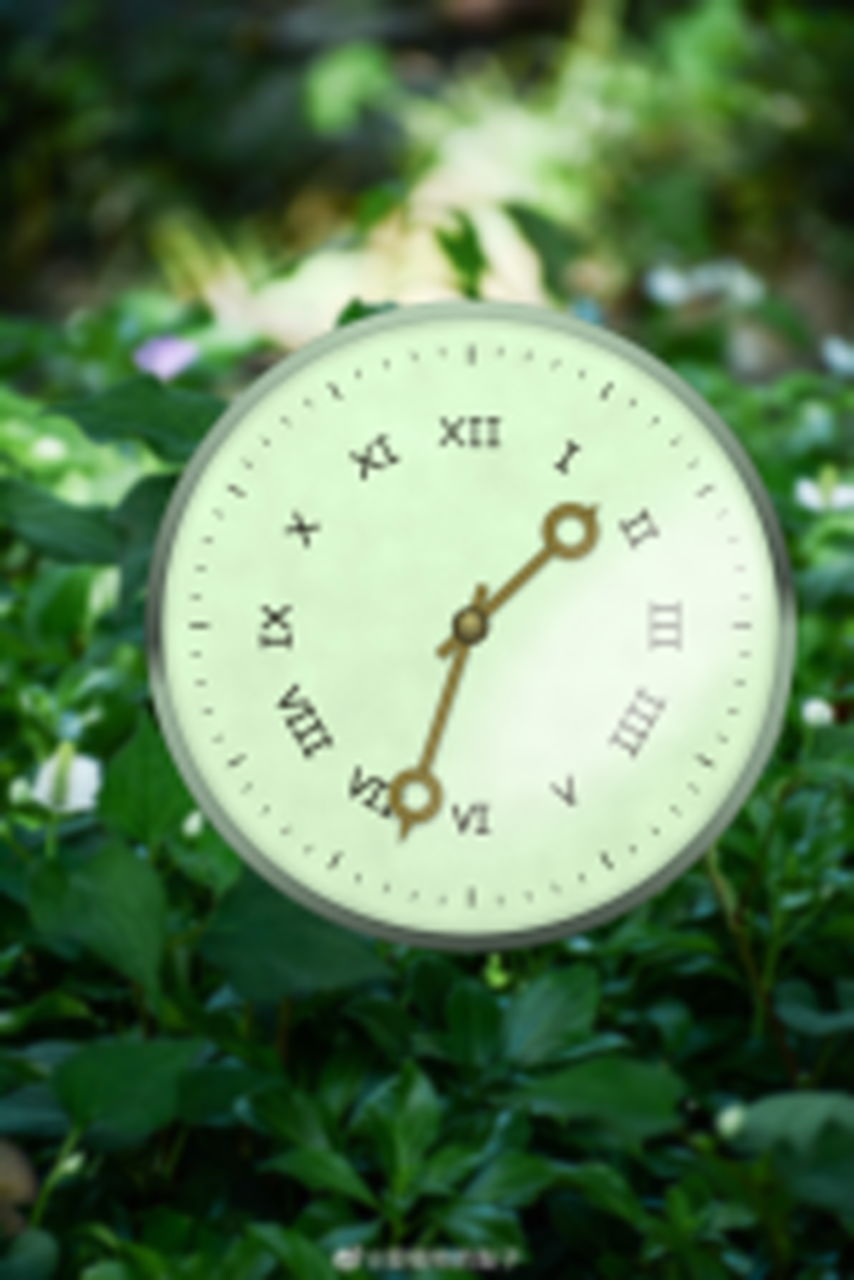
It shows 1.33
